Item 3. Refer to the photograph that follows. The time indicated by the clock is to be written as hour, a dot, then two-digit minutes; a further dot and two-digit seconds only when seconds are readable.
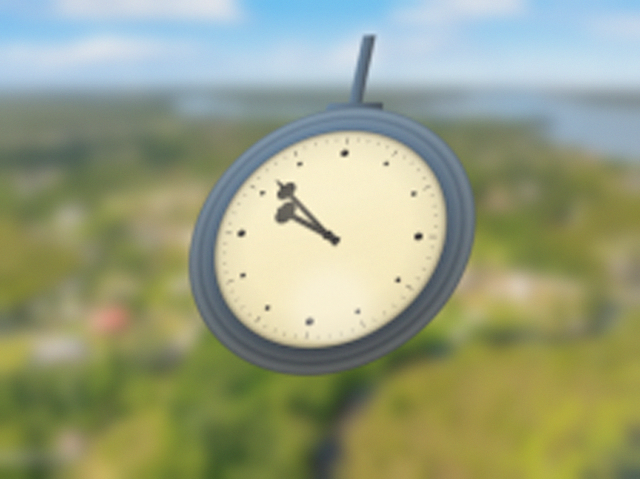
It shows 9.52
